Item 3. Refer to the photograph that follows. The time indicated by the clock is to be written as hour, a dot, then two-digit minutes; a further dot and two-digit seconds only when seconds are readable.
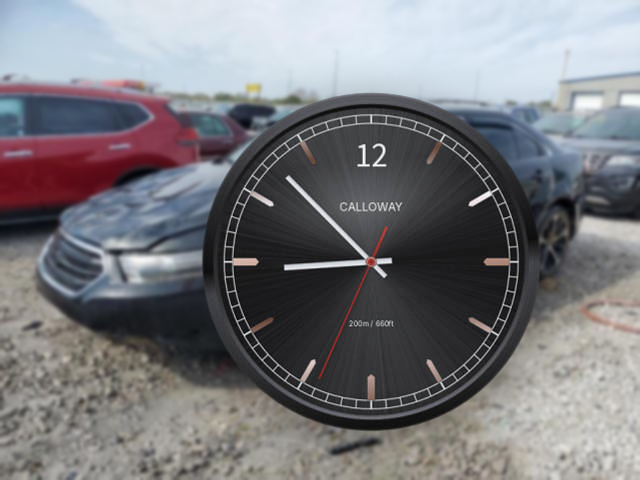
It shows 8.52.34
